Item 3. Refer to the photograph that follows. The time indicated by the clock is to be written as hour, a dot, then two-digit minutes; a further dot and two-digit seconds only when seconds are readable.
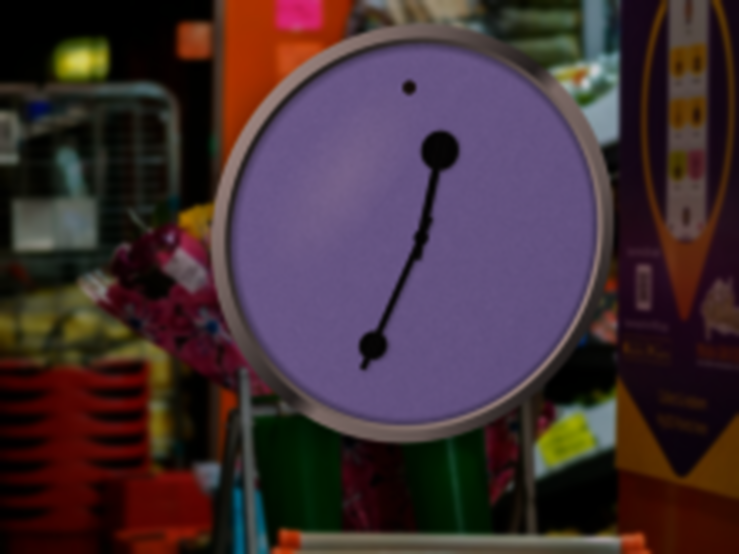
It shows 12.35
